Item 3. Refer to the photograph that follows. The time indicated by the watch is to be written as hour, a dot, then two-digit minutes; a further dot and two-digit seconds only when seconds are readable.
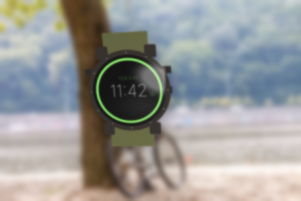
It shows 11.42
